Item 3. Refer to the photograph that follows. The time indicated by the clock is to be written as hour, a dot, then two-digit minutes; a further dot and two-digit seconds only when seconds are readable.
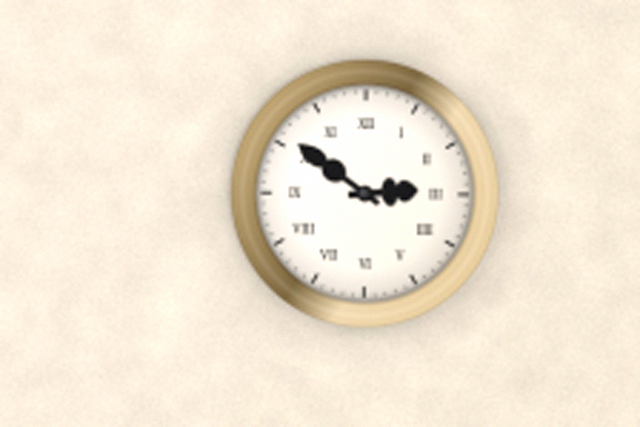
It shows 2.51
